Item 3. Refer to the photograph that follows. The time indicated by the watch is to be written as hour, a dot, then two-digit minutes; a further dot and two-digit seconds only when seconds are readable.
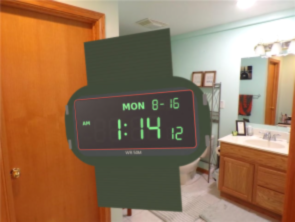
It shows 1.14.12
